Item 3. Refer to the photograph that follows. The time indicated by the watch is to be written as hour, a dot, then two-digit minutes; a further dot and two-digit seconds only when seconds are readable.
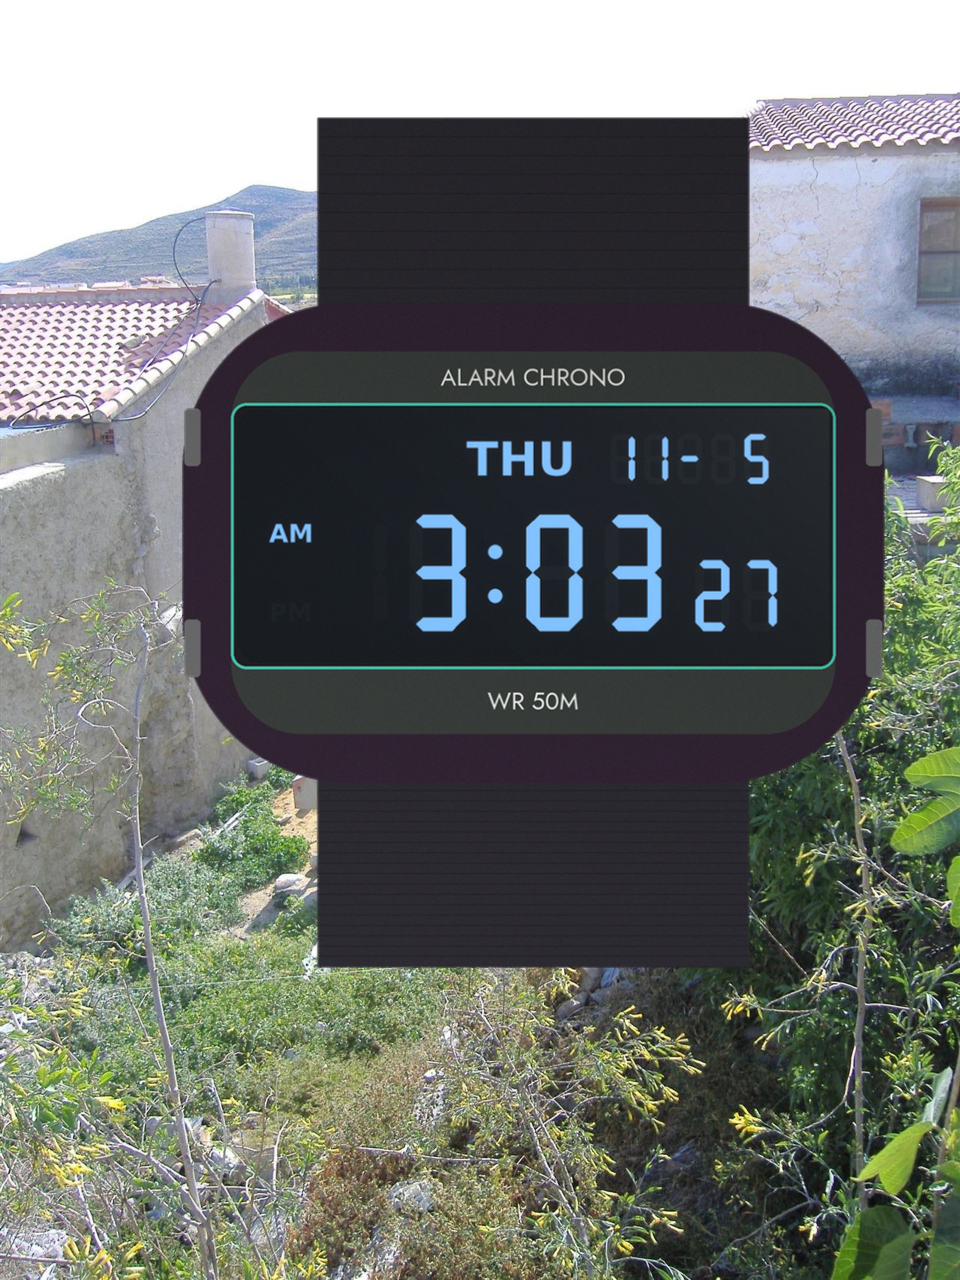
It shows 3.03.27
